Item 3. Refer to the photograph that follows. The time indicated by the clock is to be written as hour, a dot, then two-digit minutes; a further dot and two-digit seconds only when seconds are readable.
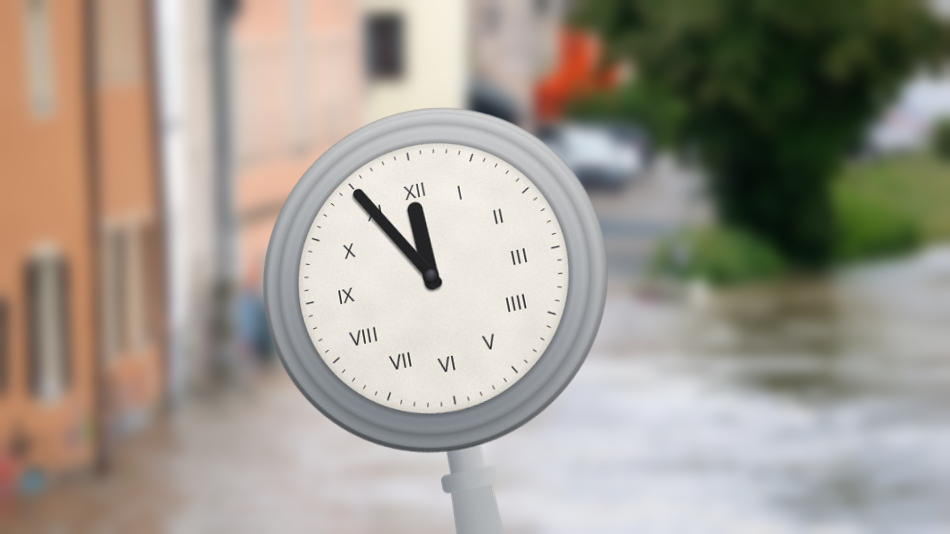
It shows 11.55
